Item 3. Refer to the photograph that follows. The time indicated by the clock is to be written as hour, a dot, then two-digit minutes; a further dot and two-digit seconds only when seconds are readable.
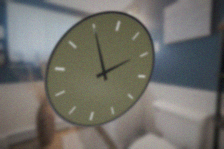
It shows 1.55
